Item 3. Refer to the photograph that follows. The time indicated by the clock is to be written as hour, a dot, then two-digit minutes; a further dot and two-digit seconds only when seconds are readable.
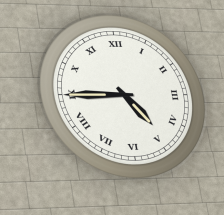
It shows 4.45
